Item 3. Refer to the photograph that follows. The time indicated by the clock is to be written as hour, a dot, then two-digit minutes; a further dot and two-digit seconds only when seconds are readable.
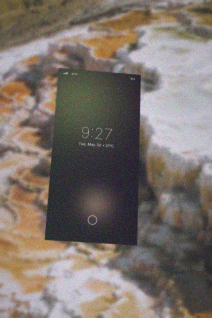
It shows 9.27
